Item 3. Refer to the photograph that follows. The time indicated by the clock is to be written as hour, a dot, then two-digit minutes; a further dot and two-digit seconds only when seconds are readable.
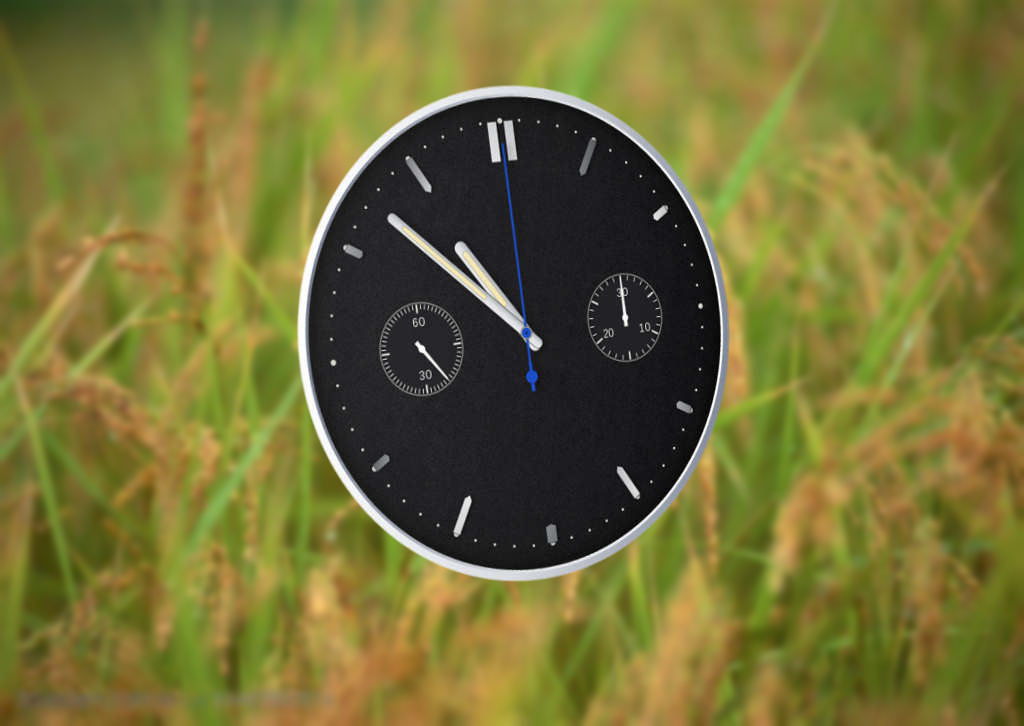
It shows 10.52.24
